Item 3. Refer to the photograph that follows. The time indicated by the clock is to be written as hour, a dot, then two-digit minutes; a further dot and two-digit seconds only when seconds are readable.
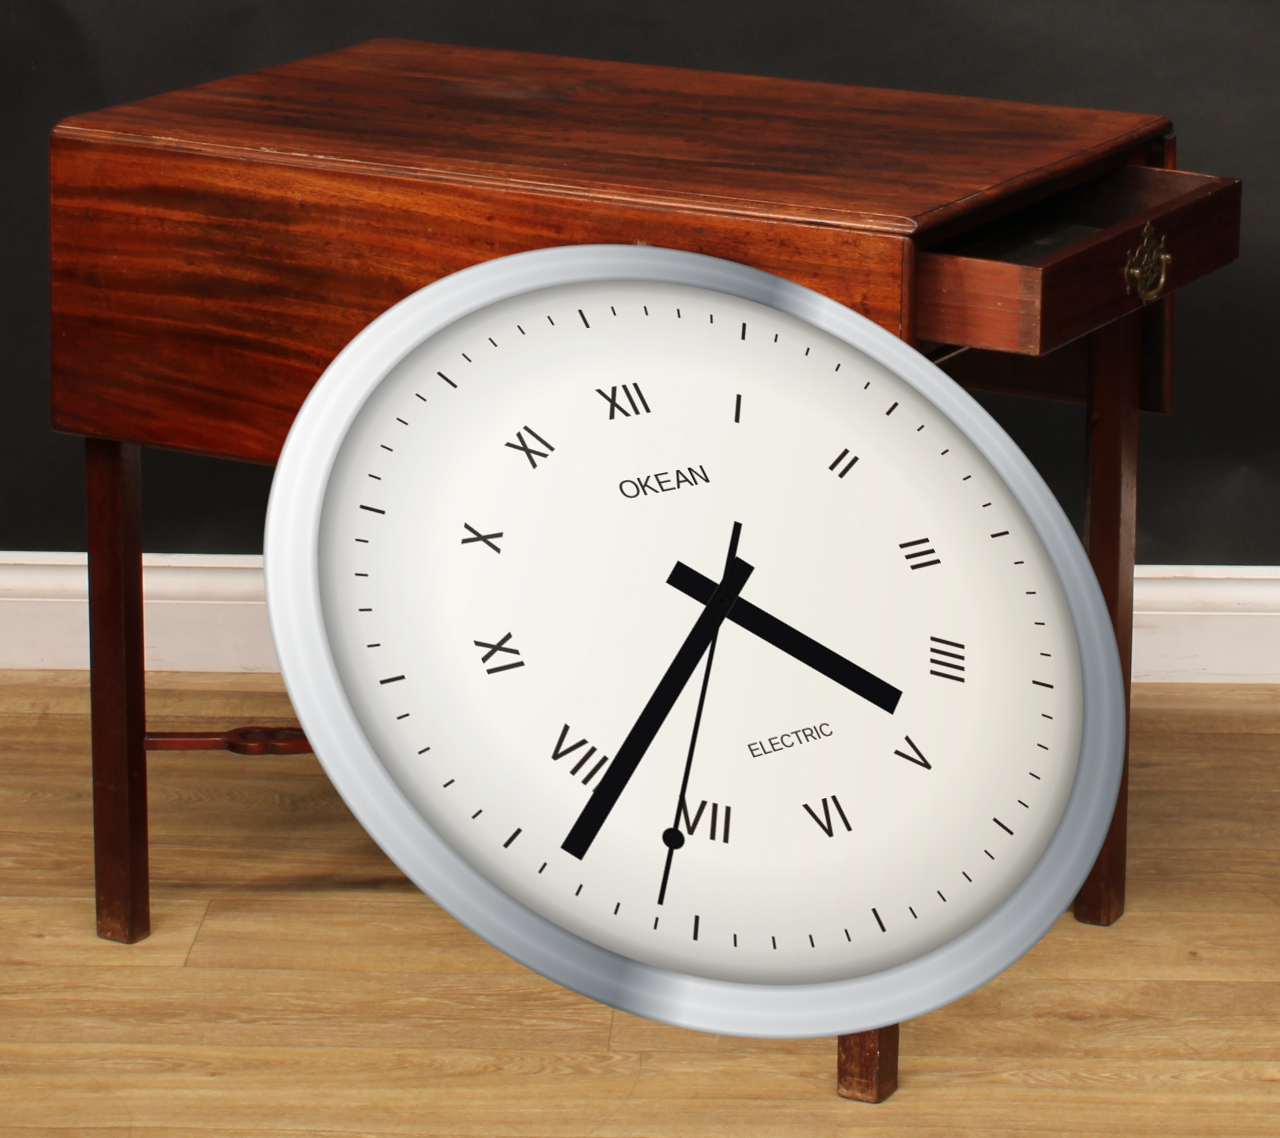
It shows 4.38.36
